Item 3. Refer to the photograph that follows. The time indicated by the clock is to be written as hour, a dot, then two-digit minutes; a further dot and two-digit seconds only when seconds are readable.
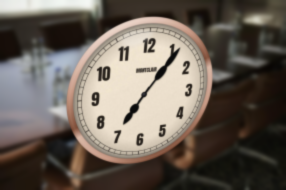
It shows 7.06
